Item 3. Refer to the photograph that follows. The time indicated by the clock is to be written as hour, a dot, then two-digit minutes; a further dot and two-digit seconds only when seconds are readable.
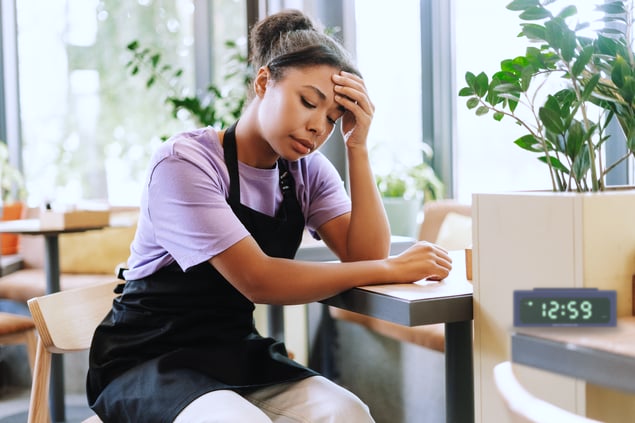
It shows 12.59
